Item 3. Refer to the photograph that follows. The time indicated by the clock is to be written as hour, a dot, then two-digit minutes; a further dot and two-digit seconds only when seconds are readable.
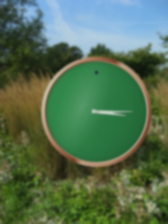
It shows 3.15
